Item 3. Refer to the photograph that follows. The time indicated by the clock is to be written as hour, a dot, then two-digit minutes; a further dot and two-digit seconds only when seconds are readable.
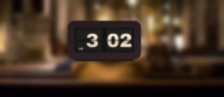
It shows 3.02
